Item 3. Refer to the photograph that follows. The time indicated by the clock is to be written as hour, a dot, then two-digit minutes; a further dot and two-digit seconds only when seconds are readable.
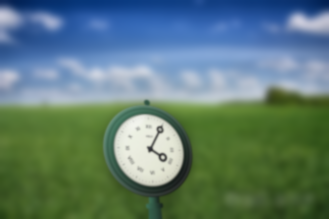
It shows 4.05
